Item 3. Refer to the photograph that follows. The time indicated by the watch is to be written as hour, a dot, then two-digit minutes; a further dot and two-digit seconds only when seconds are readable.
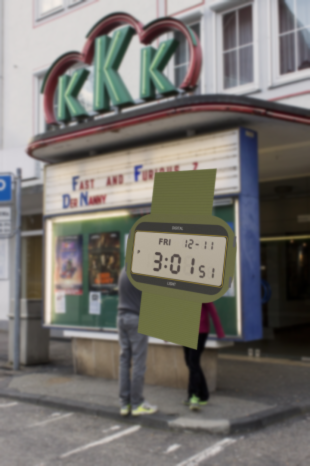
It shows 3.01.51
